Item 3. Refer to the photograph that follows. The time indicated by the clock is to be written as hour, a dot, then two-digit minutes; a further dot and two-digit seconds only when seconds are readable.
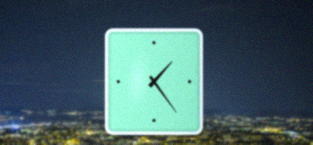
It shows 1.24
